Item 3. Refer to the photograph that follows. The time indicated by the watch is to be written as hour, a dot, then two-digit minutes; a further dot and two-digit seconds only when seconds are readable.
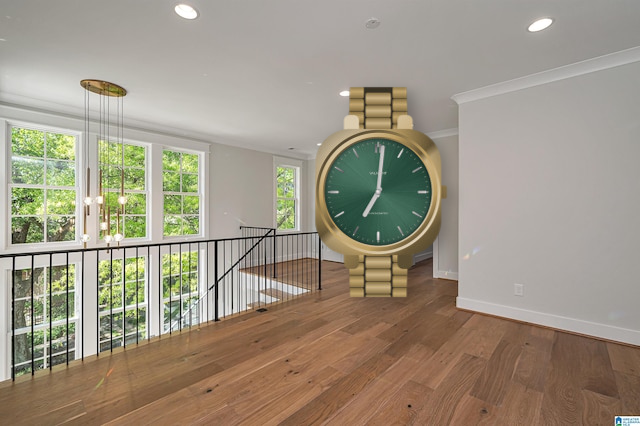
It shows 7.01
